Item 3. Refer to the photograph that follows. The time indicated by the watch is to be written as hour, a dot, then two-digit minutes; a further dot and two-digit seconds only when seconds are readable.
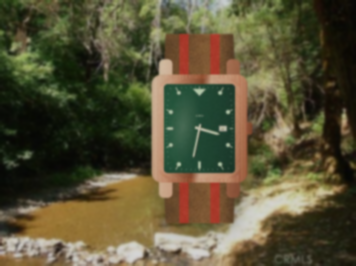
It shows 3.32
